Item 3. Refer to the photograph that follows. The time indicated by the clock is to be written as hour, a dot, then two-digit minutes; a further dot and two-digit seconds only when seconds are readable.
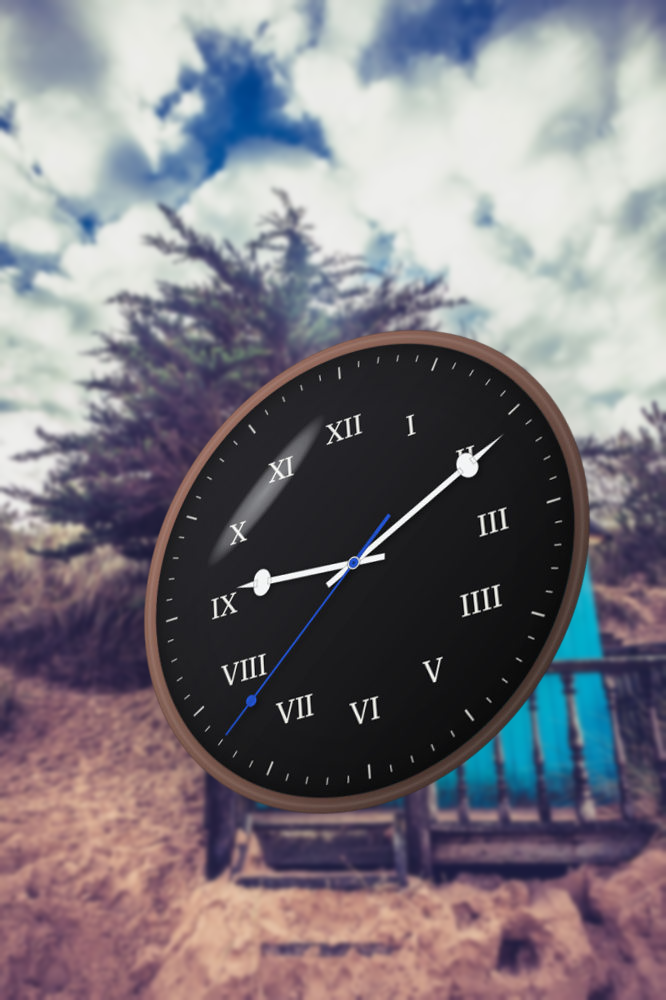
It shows 9.10.38
